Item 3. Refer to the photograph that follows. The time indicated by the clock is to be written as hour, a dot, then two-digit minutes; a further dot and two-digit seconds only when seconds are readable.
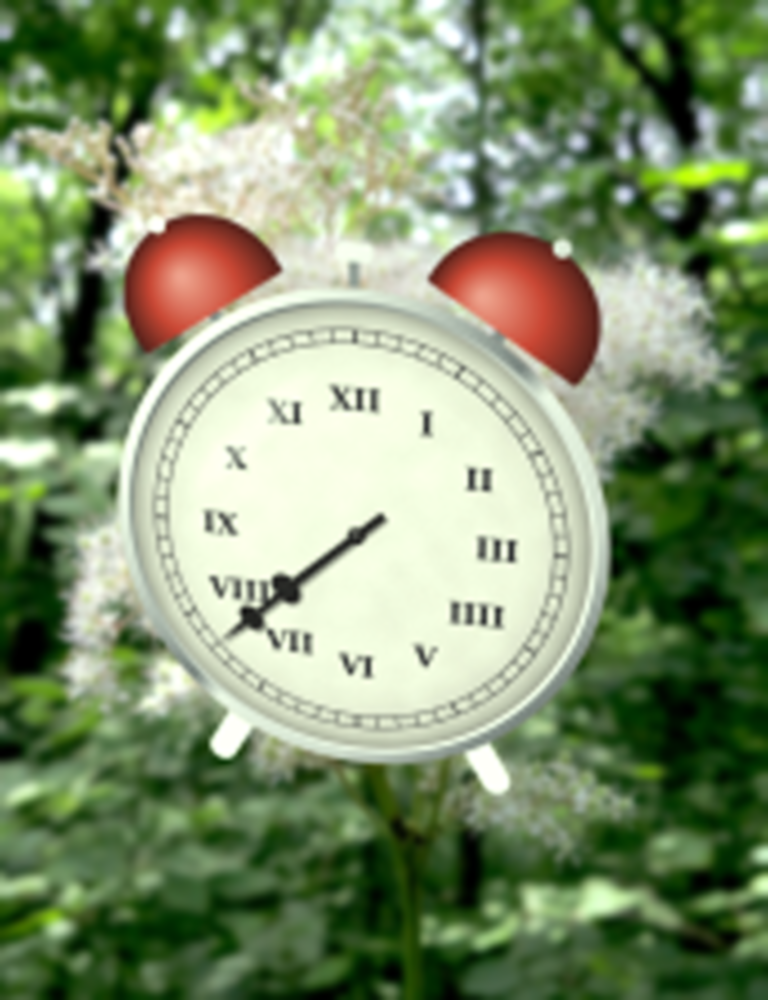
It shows 7.38
